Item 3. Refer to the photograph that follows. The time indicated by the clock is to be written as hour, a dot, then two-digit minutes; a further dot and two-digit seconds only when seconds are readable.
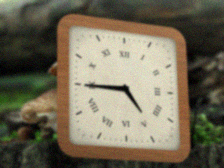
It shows 4.45
